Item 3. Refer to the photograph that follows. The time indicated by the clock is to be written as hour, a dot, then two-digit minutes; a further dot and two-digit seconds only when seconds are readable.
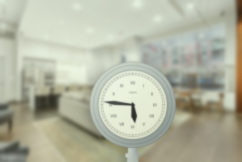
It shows 5.46
